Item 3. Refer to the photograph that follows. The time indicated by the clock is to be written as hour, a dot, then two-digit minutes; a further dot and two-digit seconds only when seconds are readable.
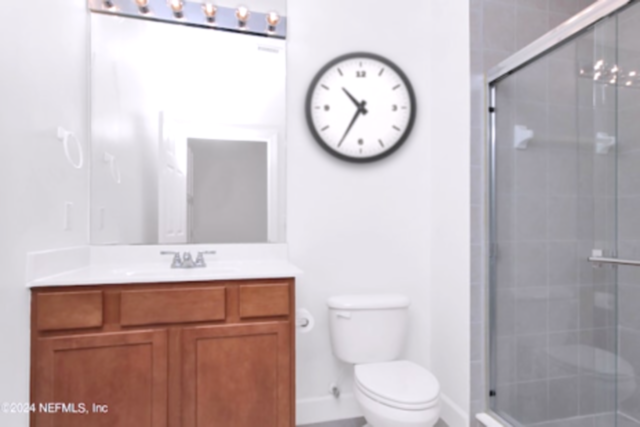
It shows 10.35
